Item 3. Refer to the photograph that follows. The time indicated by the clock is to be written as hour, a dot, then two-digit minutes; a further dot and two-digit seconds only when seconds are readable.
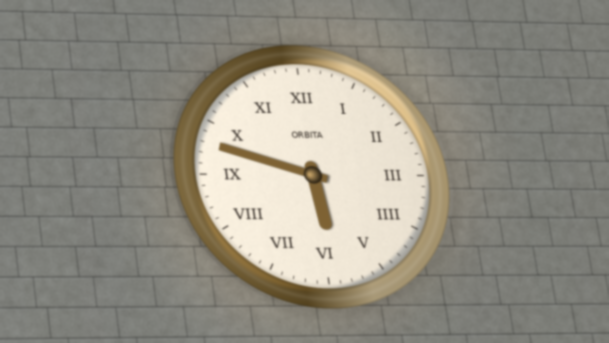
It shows 5.48
